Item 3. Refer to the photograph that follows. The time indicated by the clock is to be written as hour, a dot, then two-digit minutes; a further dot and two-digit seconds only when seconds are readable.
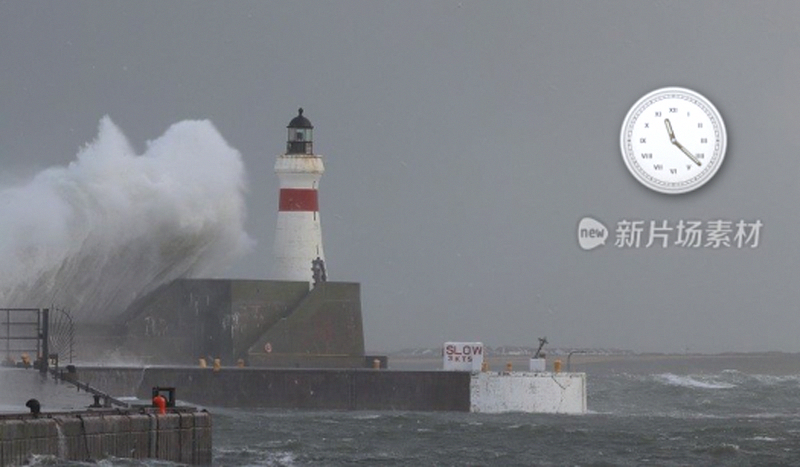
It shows 11.22
